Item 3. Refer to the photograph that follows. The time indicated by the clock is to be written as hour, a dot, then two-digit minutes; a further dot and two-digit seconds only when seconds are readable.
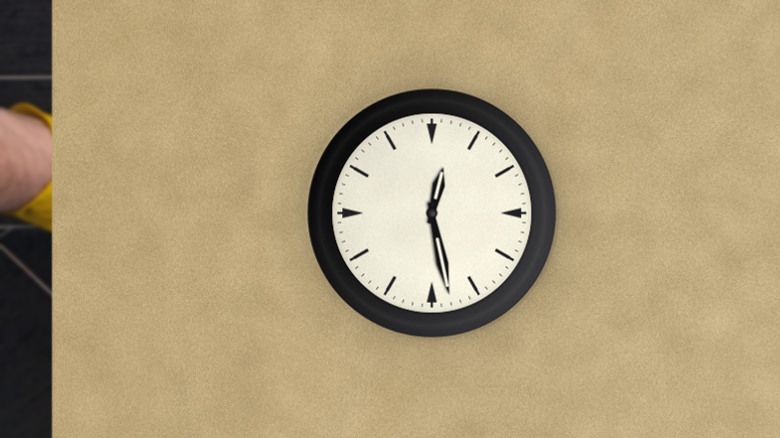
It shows 12.28
